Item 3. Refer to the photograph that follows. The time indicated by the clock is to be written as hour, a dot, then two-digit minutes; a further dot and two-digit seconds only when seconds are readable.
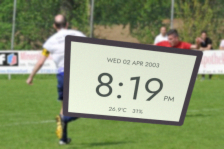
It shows 8.19
